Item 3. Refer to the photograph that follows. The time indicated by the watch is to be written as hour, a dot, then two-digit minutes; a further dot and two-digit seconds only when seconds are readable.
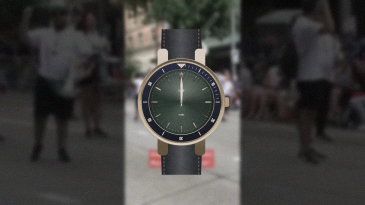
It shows 12.00
